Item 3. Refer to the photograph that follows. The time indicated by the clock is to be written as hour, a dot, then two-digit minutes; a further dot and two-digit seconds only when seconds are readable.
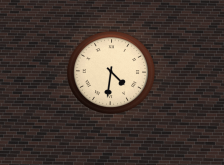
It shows 4.31
